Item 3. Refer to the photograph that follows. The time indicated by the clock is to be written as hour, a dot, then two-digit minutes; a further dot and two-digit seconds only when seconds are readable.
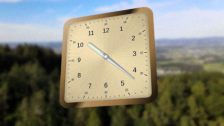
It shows 10.22
